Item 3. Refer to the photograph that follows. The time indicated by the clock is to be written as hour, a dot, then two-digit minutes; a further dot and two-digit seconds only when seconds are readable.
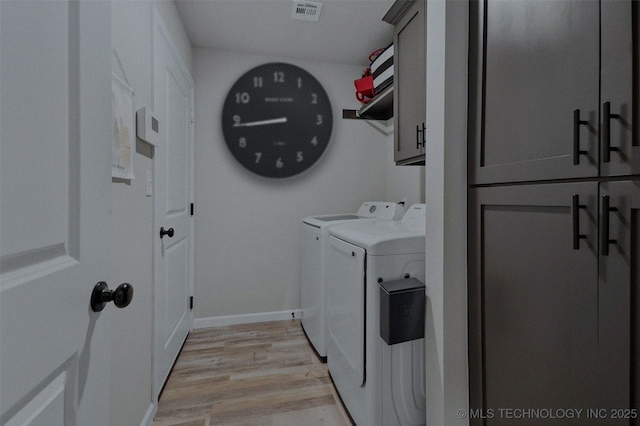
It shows 8.44
